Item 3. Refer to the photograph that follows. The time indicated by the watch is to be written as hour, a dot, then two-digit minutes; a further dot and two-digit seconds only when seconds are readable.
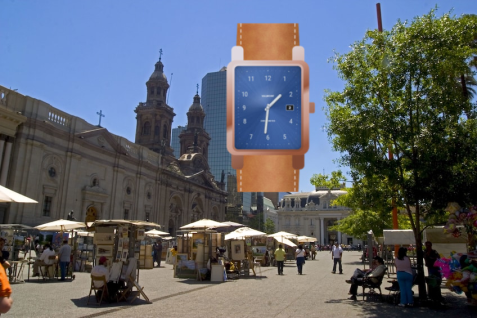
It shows 1.31
